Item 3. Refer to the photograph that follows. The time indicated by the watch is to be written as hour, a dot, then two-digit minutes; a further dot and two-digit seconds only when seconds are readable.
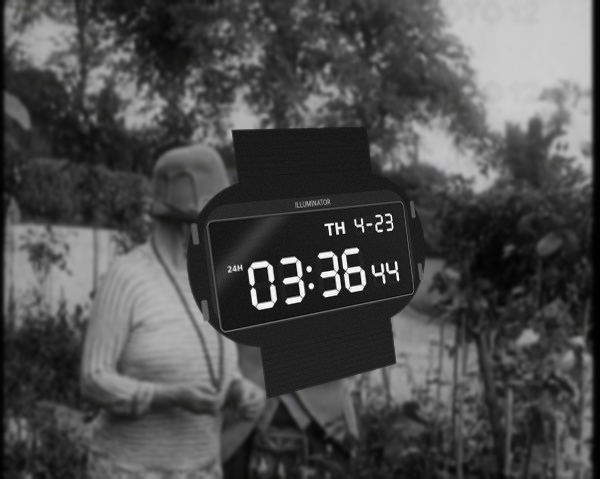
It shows 3.36.44
